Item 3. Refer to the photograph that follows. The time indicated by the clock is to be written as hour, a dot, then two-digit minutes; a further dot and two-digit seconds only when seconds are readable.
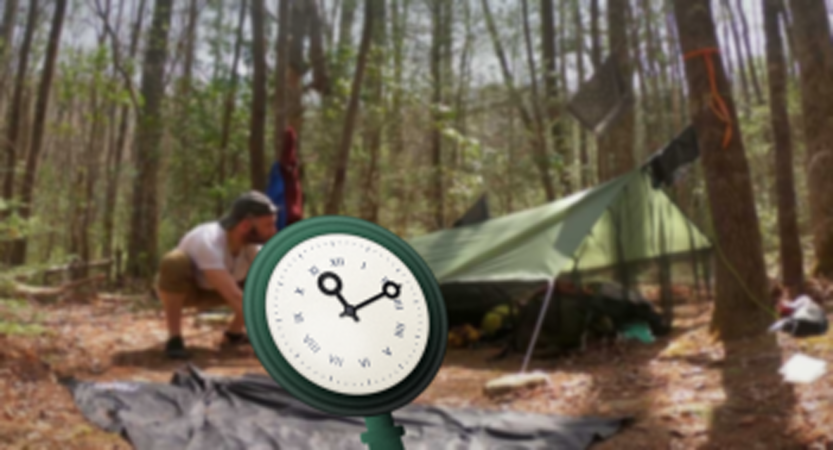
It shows 11.12
